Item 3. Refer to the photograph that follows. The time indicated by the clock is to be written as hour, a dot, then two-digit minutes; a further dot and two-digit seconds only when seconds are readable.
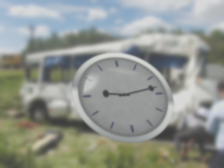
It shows 9.13
